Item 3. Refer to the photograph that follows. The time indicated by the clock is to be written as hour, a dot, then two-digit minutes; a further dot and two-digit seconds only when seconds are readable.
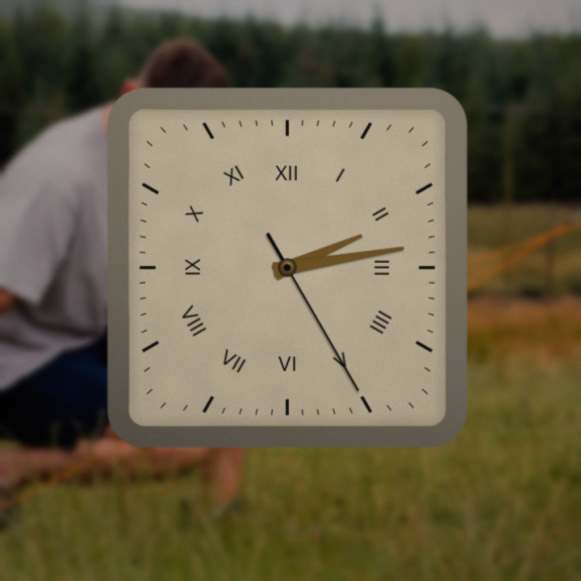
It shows 2.13.25
